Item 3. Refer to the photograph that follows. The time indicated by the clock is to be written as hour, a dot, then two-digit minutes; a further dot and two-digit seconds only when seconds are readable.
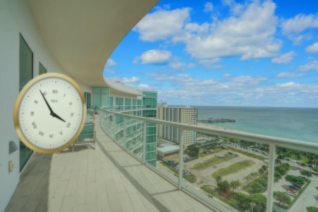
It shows 3.54
